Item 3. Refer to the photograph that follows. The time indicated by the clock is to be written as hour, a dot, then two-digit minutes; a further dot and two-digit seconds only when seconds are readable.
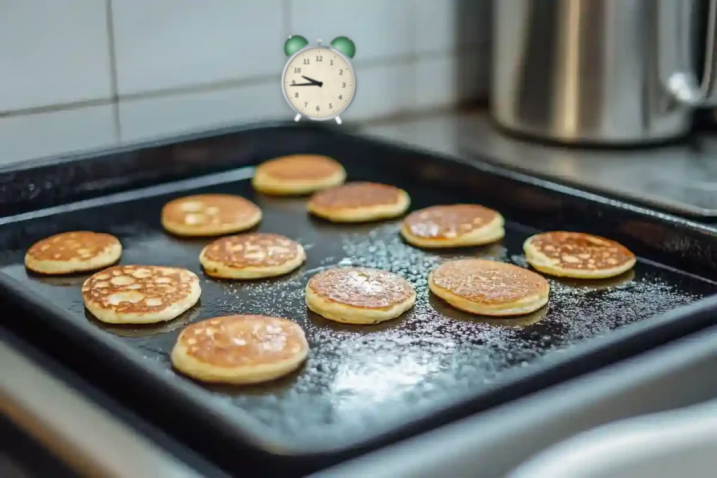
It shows 9.44
